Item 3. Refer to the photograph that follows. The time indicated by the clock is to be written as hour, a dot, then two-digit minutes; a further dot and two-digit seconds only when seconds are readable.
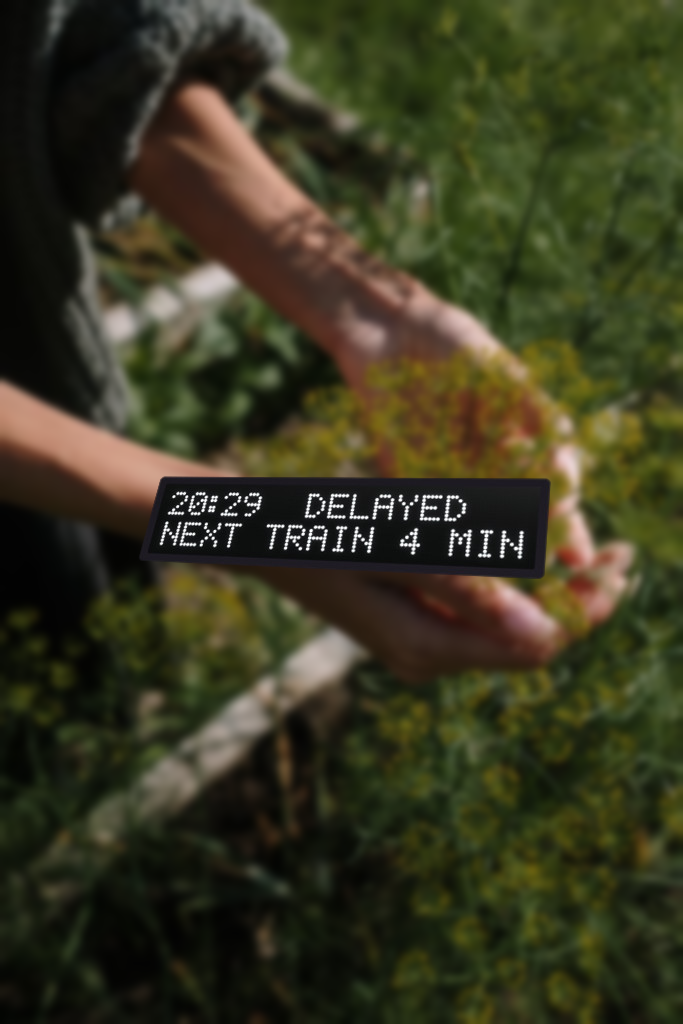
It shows 20.29
